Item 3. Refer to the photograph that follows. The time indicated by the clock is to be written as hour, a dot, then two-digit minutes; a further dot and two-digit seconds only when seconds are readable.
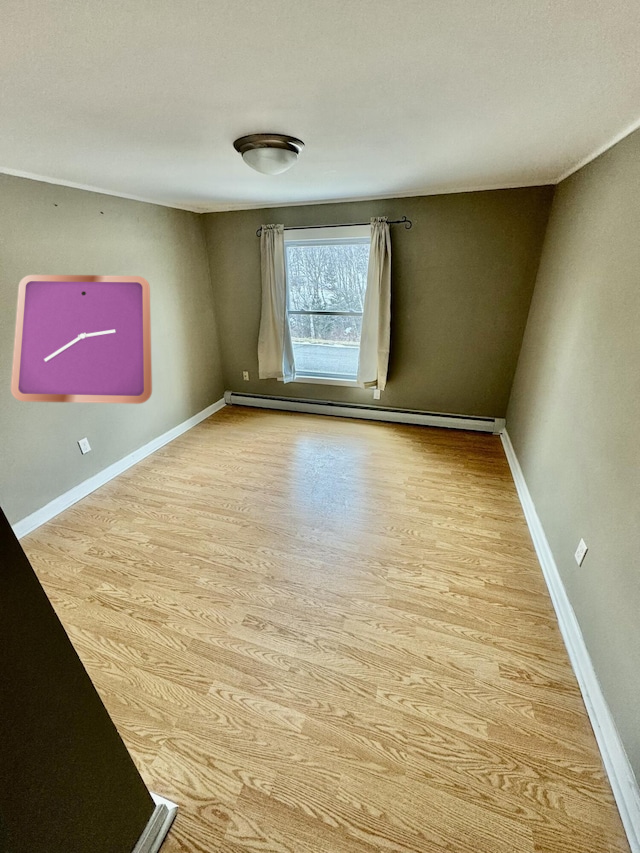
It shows 2.39
